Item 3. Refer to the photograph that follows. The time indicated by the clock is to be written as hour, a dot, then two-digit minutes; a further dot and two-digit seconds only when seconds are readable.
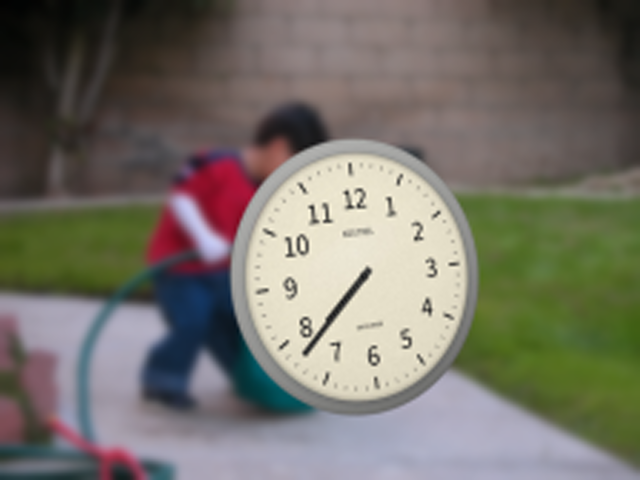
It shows 7.38
